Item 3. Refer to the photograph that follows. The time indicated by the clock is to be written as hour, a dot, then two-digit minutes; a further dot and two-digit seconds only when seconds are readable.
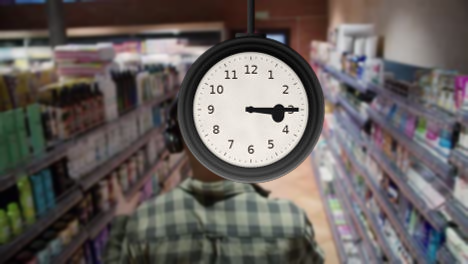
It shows 3.15
